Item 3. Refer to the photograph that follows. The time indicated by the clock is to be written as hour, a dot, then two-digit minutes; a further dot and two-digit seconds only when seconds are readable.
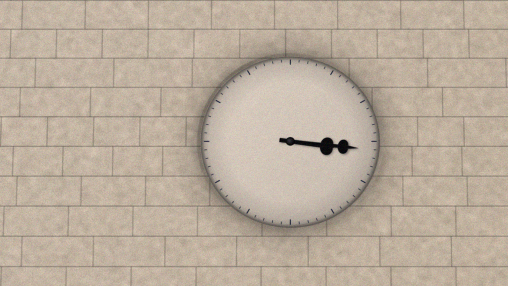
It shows 3.16
